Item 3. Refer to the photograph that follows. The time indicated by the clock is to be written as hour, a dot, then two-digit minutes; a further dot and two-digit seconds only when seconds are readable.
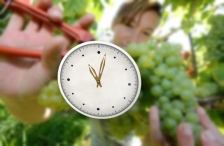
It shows 11.02
